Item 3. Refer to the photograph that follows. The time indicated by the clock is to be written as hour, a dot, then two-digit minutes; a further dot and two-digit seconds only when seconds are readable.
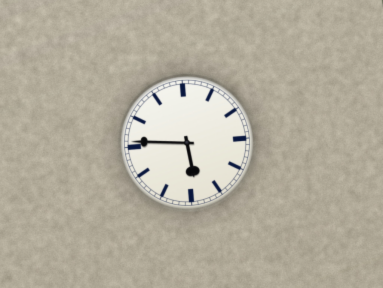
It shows 5.46
